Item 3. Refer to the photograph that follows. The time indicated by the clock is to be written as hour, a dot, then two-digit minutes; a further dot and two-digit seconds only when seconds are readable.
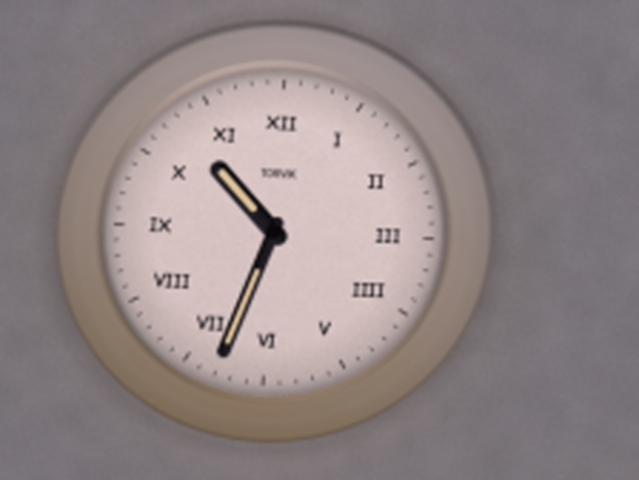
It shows 10.33
